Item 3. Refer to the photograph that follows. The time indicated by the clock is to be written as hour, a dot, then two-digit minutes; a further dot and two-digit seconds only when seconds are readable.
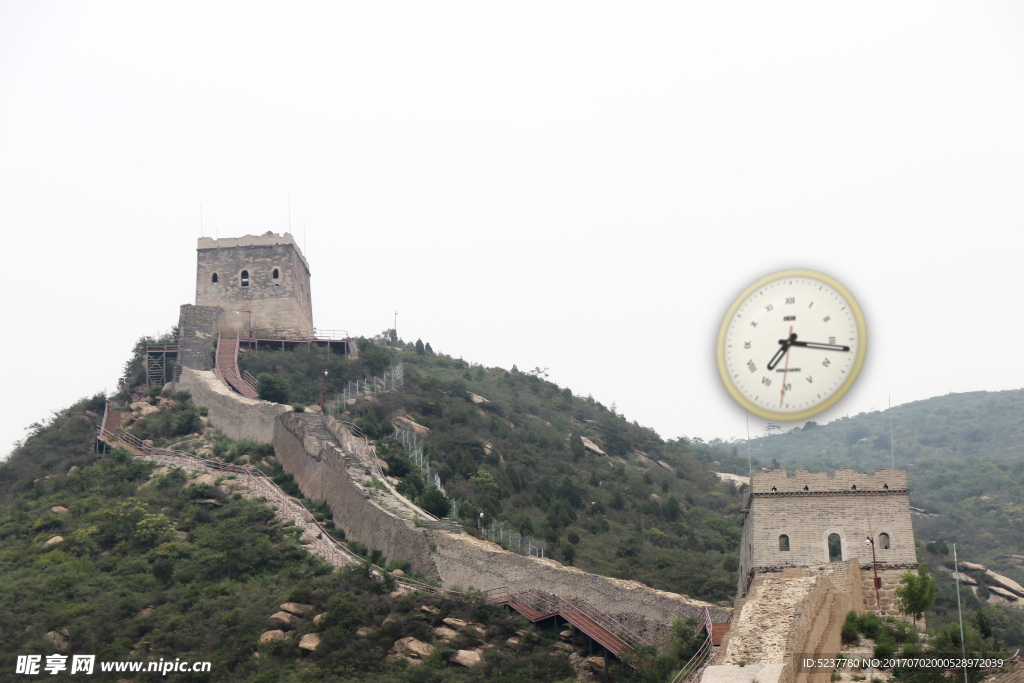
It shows 7.16.31
